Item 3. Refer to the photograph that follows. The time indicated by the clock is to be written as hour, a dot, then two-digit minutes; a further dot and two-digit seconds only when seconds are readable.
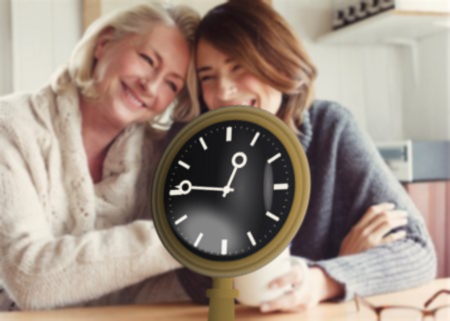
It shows 12.46
